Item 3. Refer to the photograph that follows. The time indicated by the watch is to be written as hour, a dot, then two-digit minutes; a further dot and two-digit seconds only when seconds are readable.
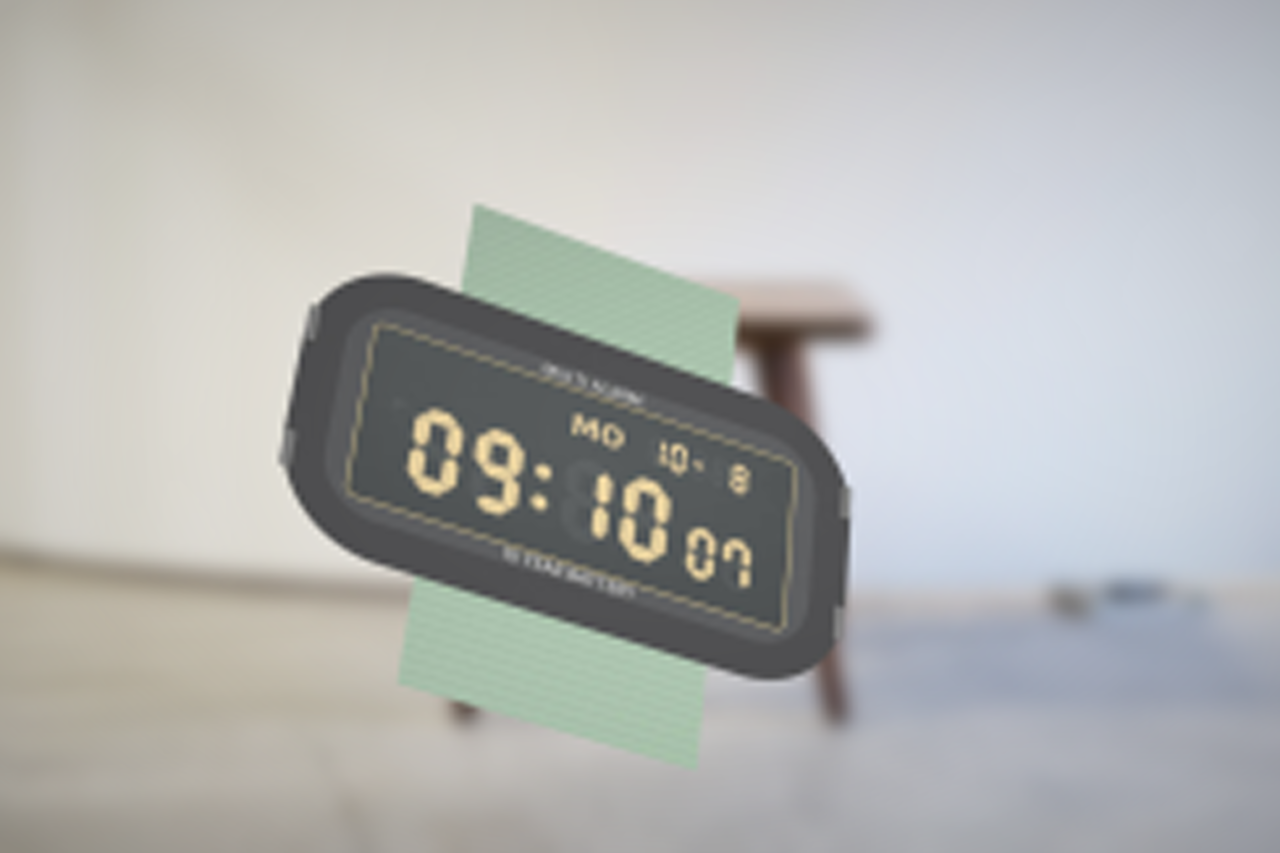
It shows 9.10.07
